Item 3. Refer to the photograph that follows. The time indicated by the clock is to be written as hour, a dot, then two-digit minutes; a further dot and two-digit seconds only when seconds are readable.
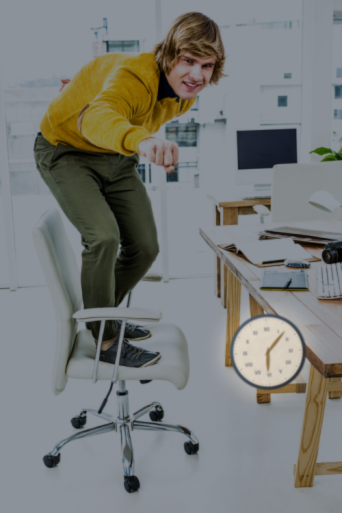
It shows 6.07
